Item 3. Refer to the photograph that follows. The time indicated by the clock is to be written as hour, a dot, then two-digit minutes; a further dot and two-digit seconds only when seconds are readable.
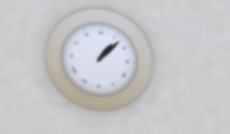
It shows 1.07
